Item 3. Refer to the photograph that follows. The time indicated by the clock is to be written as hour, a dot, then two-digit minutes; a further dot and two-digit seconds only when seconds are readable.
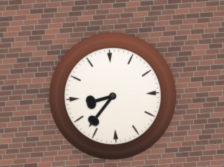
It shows 8.37
